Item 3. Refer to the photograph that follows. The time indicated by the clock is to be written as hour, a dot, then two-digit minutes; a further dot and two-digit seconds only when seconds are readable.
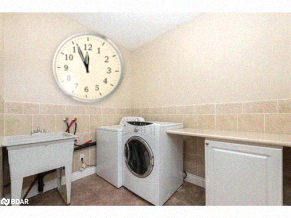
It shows 11.56
